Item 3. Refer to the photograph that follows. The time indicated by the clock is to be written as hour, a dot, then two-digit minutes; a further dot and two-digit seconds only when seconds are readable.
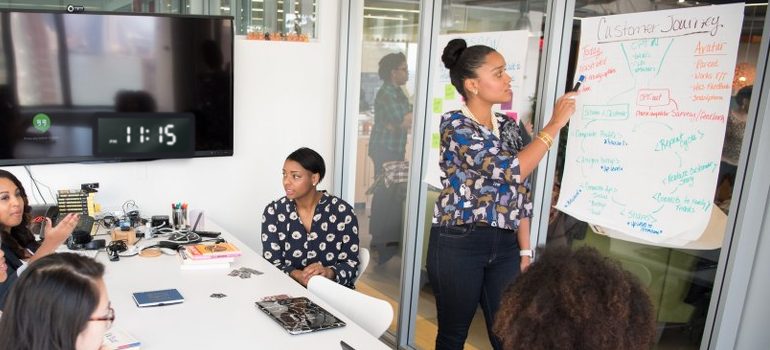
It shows 11.15
